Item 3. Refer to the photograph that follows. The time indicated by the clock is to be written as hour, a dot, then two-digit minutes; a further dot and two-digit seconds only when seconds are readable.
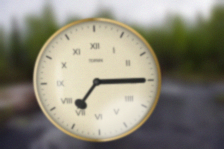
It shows 7.15
